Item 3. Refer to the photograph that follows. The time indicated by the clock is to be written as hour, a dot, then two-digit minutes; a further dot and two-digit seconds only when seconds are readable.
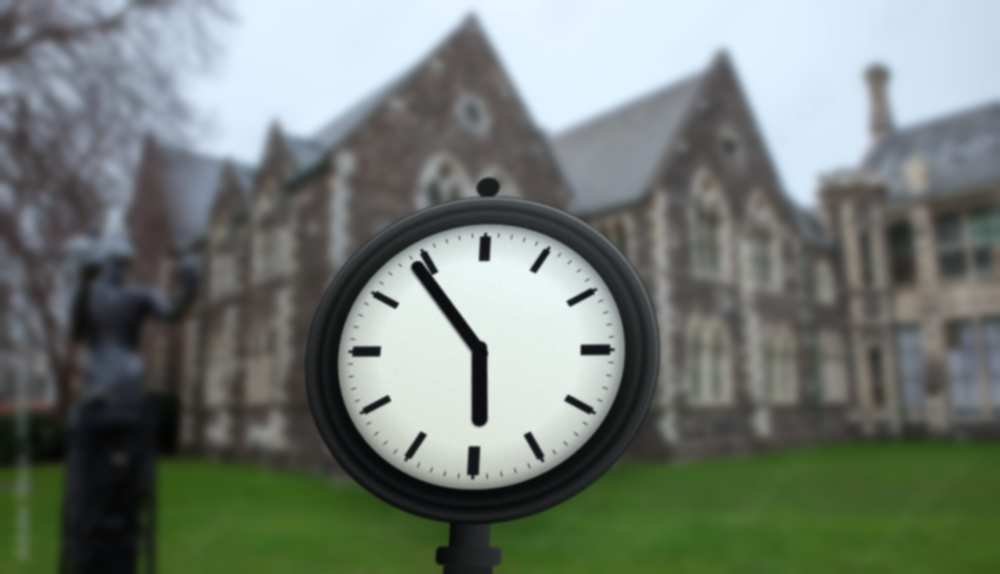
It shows 5.54
